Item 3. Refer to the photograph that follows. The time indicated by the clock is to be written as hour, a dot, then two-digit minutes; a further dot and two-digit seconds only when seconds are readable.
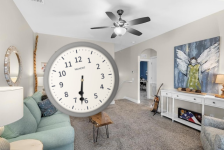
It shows 6.32
